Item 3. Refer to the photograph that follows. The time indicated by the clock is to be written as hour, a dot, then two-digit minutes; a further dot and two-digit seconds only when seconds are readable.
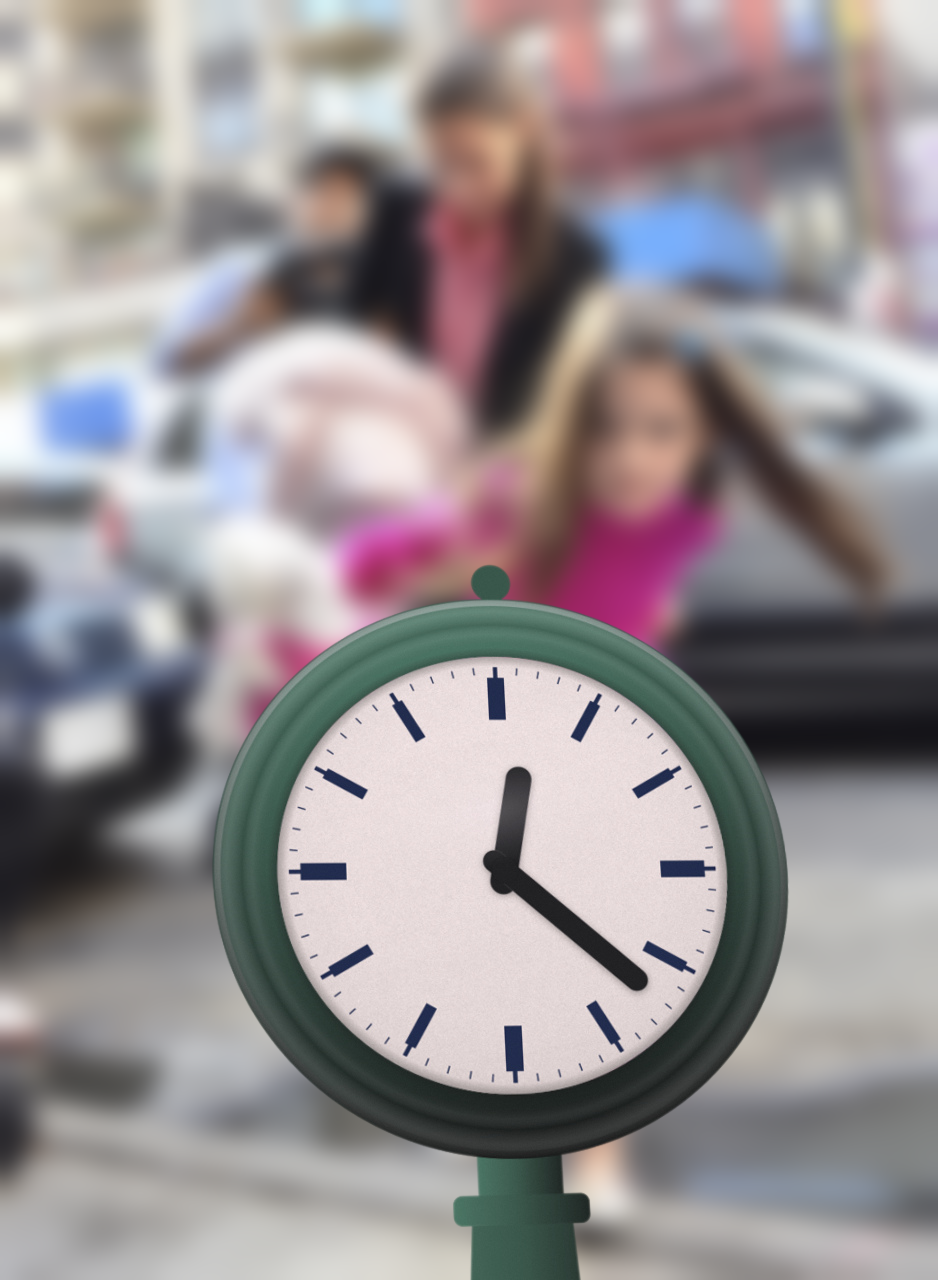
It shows 12.22
